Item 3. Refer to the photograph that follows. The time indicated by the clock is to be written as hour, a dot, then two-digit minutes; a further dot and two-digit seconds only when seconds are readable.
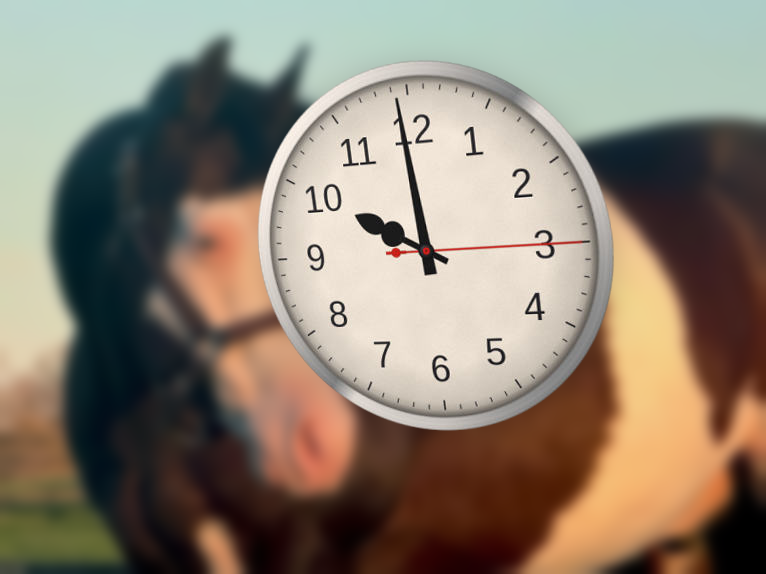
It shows 9.59.15
